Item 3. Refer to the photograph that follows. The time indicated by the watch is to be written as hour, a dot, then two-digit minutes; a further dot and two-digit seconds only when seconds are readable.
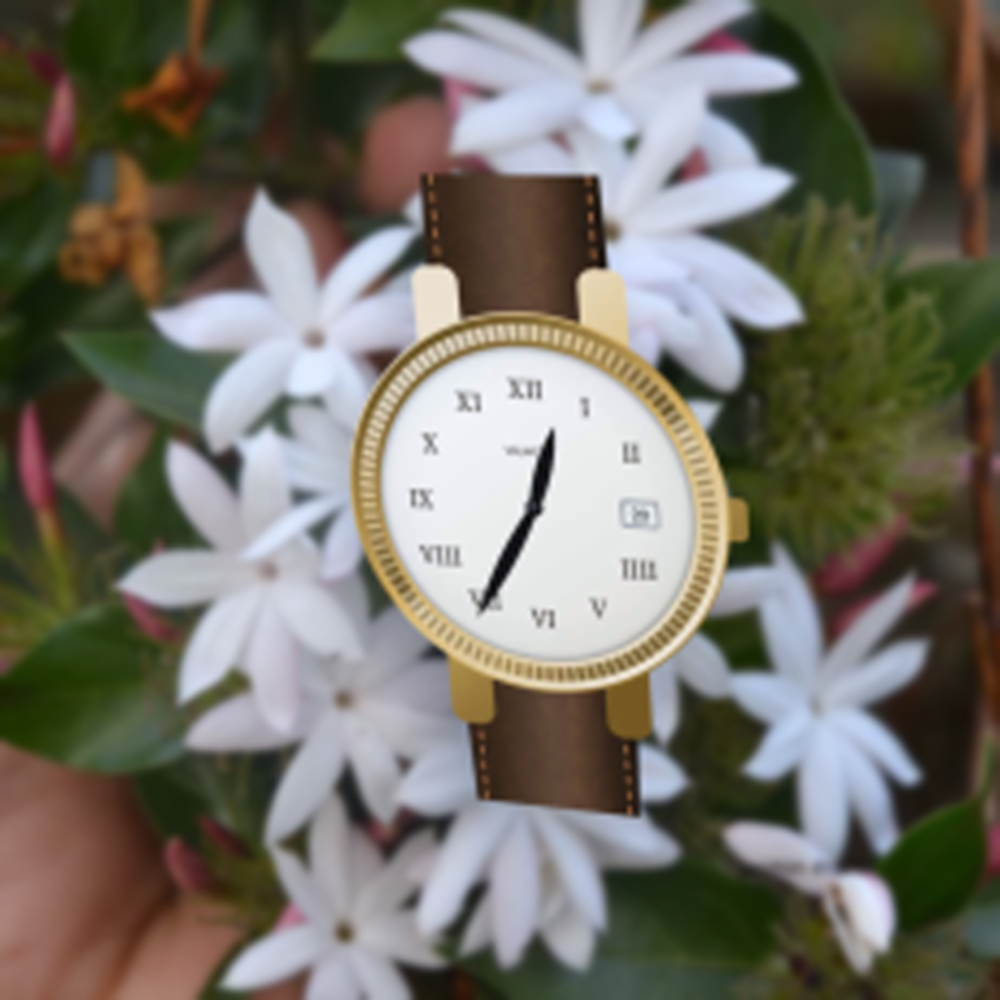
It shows 12.35
